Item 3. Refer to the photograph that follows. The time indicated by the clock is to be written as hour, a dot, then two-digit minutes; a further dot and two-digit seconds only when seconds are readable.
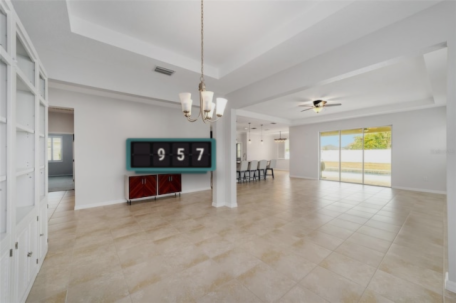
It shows 9.57
